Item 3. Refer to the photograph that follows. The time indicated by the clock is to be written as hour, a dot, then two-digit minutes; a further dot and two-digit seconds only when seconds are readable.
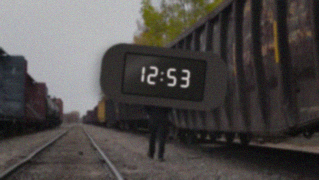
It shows 12.53
